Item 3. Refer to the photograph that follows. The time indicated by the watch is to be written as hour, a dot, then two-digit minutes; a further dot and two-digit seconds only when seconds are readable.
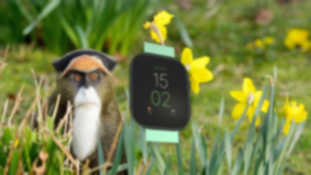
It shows 15.02
